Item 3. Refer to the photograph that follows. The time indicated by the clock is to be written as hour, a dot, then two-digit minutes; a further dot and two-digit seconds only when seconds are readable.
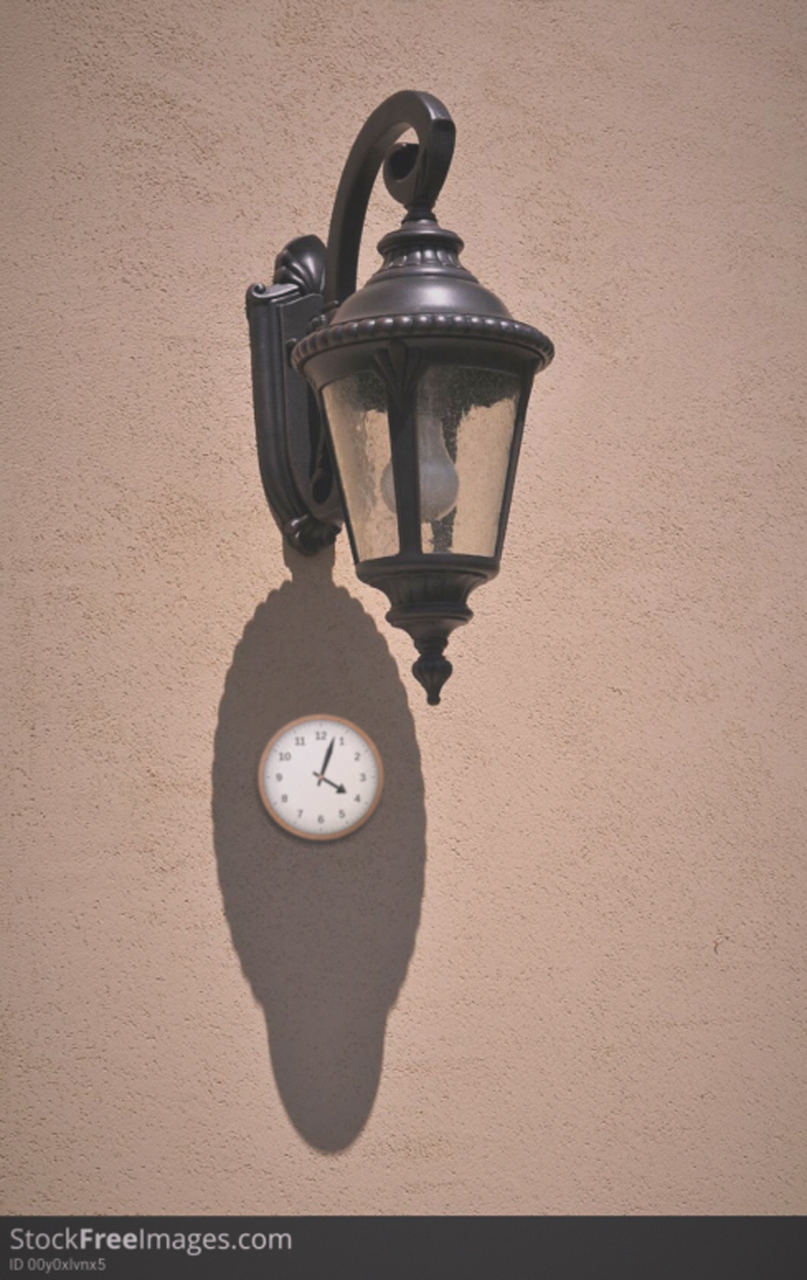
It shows 4.03
